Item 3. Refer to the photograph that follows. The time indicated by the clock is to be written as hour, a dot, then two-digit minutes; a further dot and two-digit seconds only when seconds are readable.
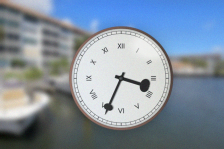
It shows 3.34
